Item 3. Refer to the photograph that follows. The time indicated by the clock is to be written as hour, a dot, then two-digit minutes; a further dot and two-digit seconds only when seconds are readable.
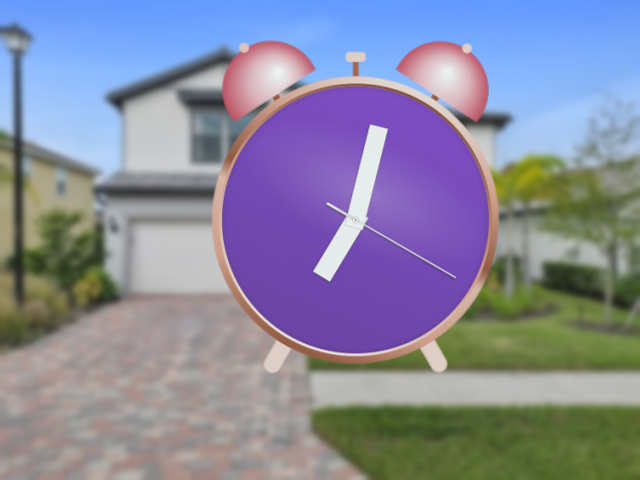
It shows 7.02.20
